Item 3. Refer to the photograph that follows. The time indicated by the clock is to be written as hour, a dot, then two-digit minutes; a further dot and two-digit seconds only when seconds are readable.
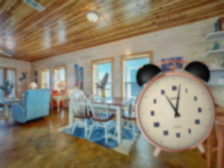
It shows 11.02
